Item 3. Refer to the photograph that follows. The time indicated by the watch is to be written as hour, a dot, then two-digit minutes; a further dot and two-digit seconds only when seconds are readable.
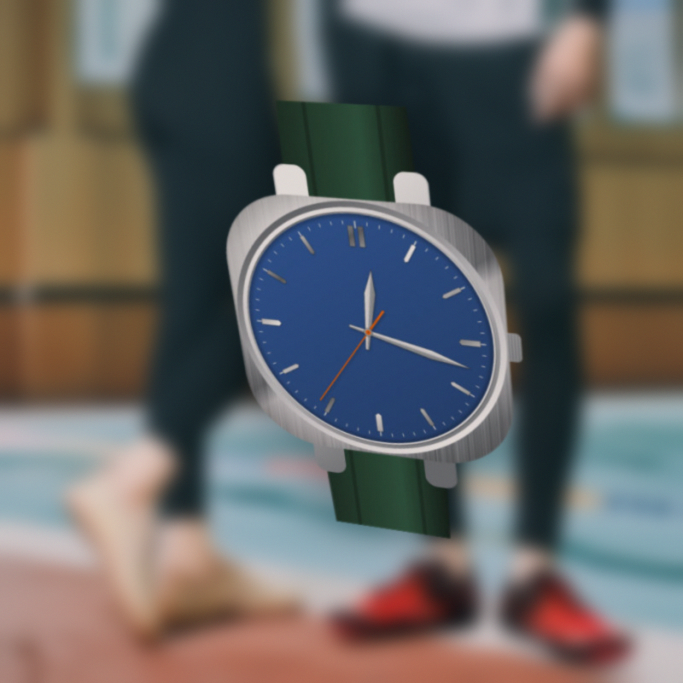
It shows 12.17.36
